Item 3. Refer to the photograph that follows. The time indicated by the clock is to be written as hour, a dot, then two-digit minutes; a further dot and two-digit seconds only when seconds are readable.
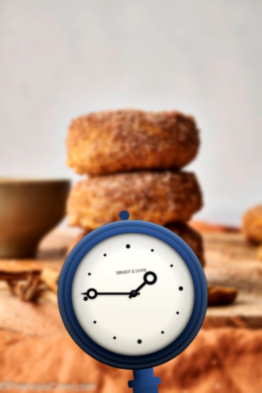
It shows 1.46
